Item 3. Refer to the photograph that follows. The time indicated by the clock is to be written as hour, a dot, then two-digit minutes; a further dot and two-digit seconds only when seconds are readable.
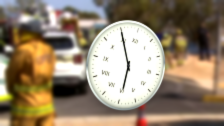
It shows 5.55
